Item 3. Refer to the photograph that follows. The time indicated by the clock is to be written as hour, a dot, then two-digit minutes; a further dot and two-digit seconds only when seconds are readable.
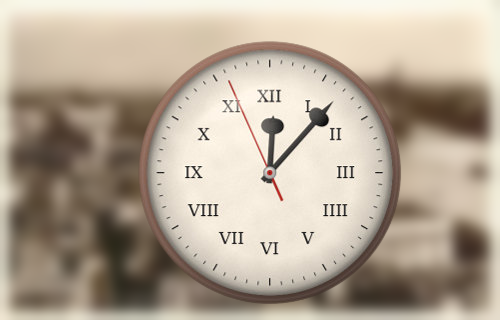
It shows 12.06.56
